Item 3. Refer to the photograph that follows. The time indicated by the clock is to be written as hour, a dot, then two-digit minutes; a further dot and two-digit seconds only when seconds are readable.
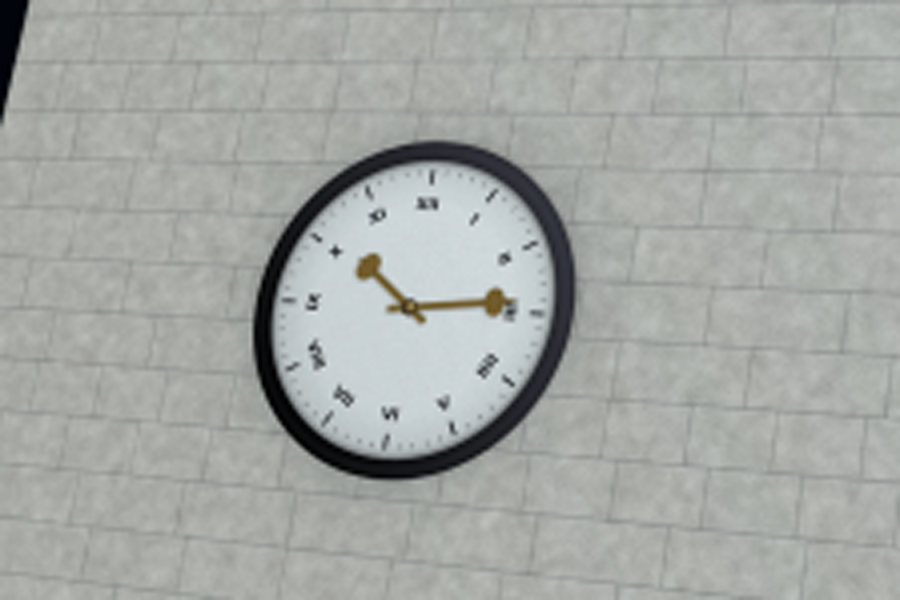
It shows 10.14
